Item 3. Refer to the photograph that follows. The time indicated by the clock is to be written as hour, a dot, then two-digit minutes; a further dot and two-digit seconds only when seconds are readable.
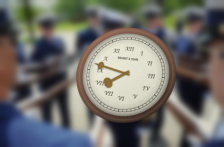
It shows 7.47
